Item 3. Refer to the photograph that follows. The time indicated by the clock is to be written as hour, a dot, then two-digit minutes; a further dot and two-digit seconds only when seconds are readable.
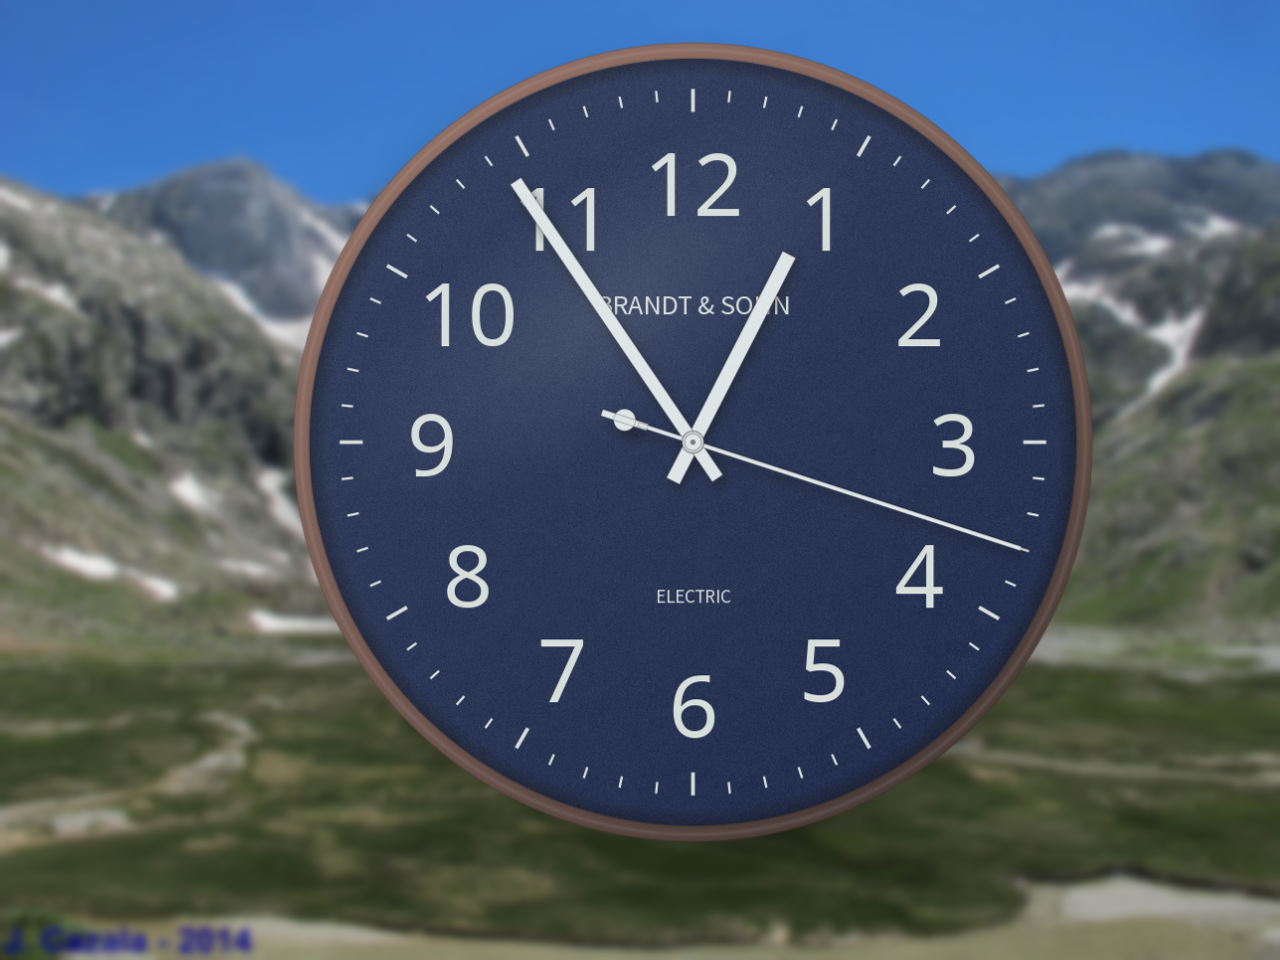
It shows 12.54.18
